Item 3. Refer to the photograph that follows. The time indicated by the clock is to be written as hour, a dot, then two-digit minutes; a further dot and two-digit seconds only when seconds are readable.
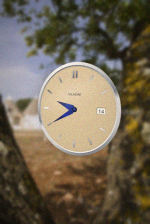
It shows 9.40
